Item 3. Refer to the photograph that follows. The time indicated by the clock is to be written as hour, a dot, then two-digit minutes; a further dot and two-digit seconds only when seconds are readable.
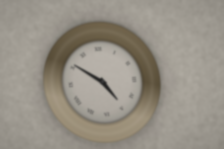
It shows 4.51
